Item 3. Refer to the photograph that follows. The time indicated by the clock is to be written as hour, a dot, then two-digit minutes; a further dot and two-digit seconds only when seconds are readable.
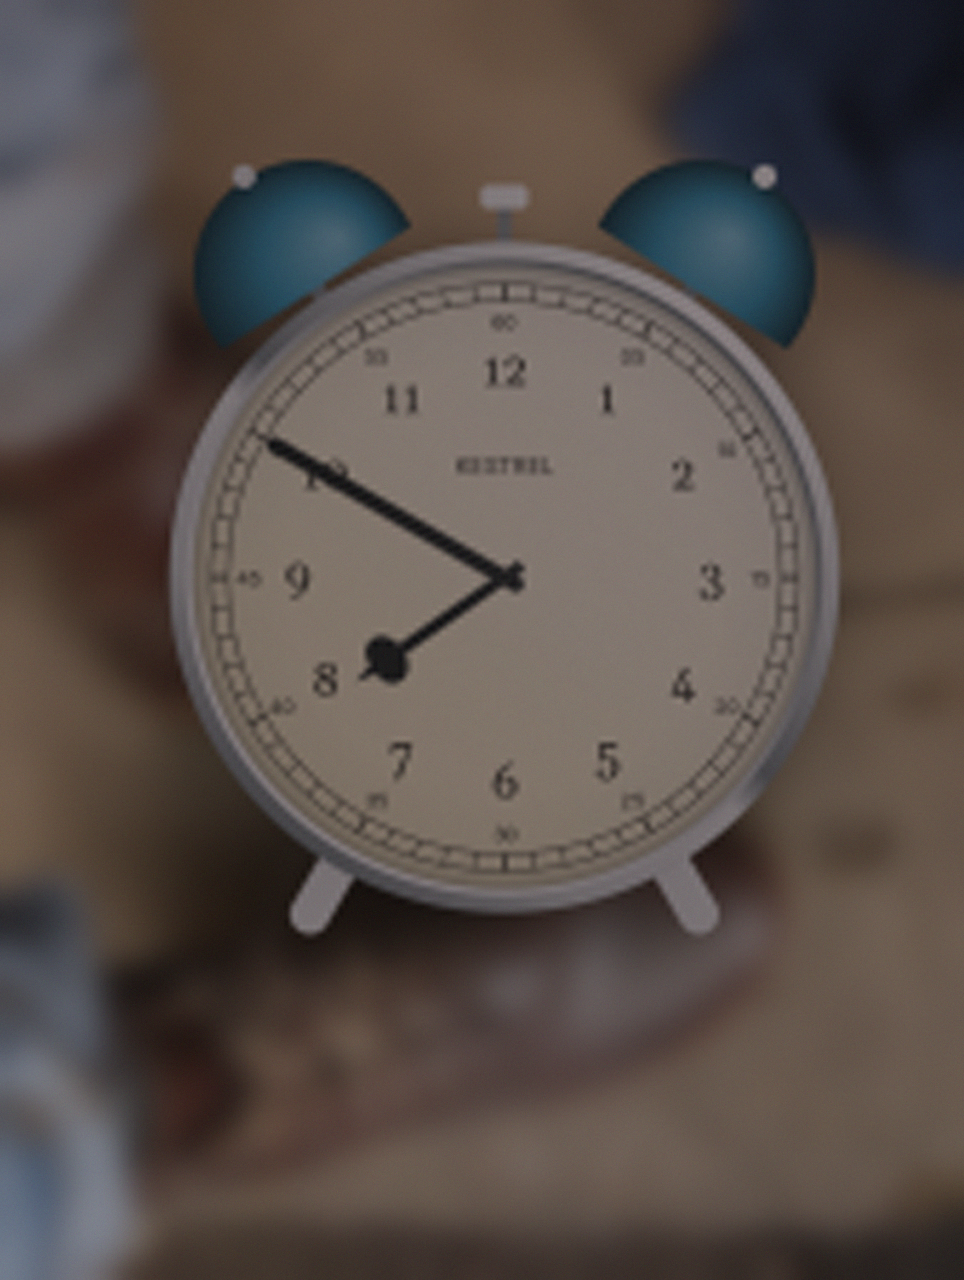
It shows 7.50
